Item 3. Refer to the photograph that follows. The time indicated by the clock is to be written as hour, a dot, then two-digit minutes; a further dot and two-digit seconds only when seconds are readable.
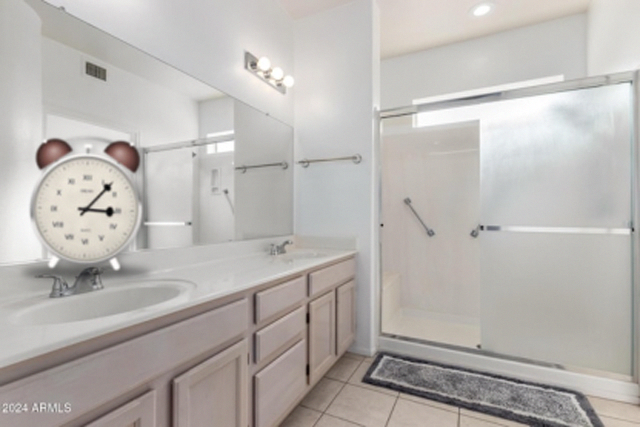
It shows 3.07
